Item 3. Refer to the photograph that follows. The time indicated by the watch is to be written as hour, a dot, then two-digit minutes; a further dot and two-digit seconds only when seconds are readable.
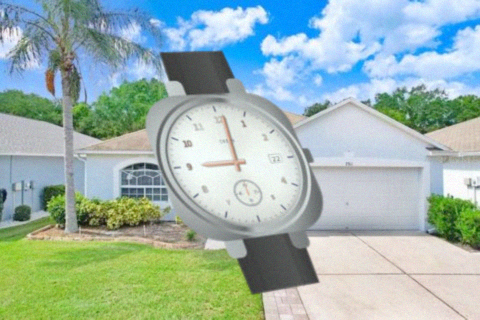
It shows 9.01
